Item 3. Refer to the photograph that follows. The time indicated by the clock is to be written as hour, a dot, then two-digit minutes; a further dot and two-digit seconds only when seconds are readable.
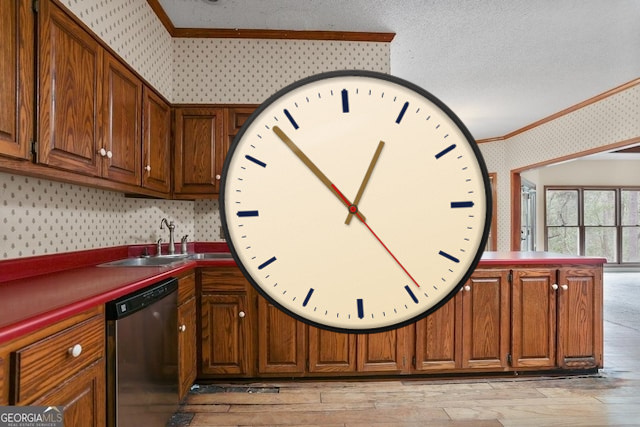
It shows 12.53.24
